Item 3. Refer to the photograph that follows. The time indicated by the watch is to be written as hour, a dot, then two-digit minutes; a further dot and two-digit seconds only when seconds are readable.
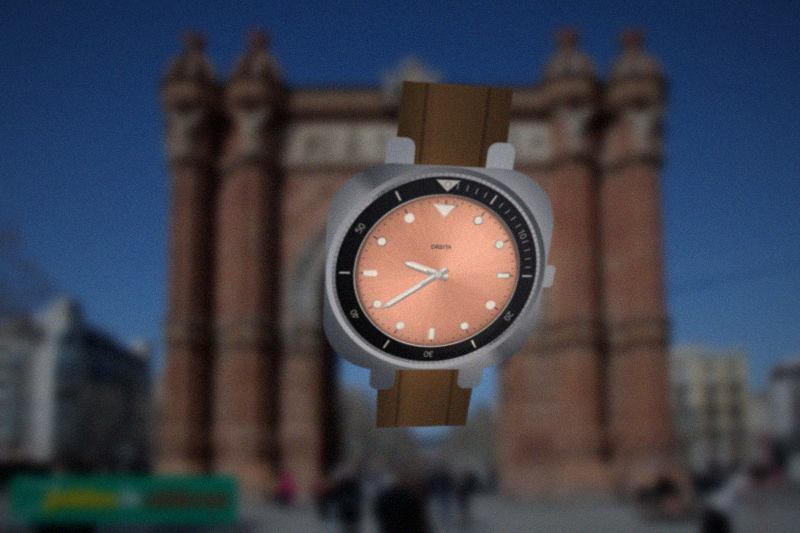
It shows 9.39
